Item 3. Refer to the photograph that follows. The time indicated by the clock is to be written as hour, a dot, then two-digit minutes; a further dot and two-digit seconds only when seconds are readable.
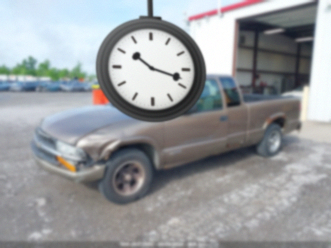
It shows 10.18
